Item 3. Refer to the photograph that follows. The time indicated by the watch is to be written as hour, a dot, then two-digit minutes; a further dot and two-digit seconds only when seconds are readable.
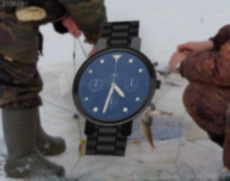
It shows 4.32
